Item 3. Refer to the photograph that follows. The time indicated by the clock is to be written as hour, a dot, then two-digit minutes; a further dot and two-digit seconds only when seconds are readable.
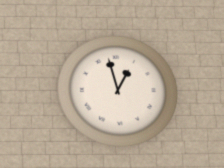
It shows 12.58
